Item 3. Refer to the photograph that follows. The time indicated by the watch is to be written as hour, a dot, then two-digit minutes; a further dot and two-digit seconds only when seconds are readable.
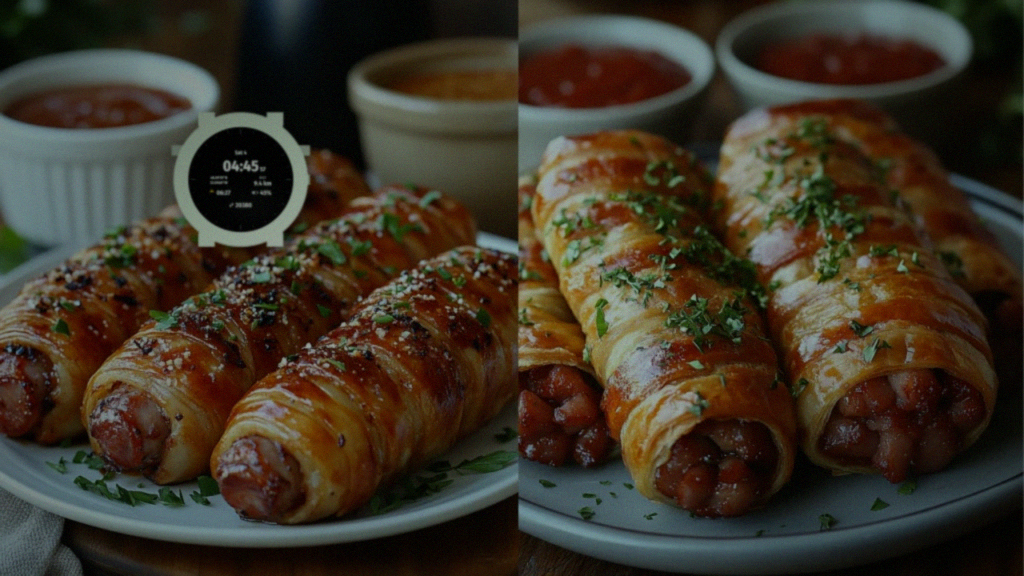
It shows 4.45
